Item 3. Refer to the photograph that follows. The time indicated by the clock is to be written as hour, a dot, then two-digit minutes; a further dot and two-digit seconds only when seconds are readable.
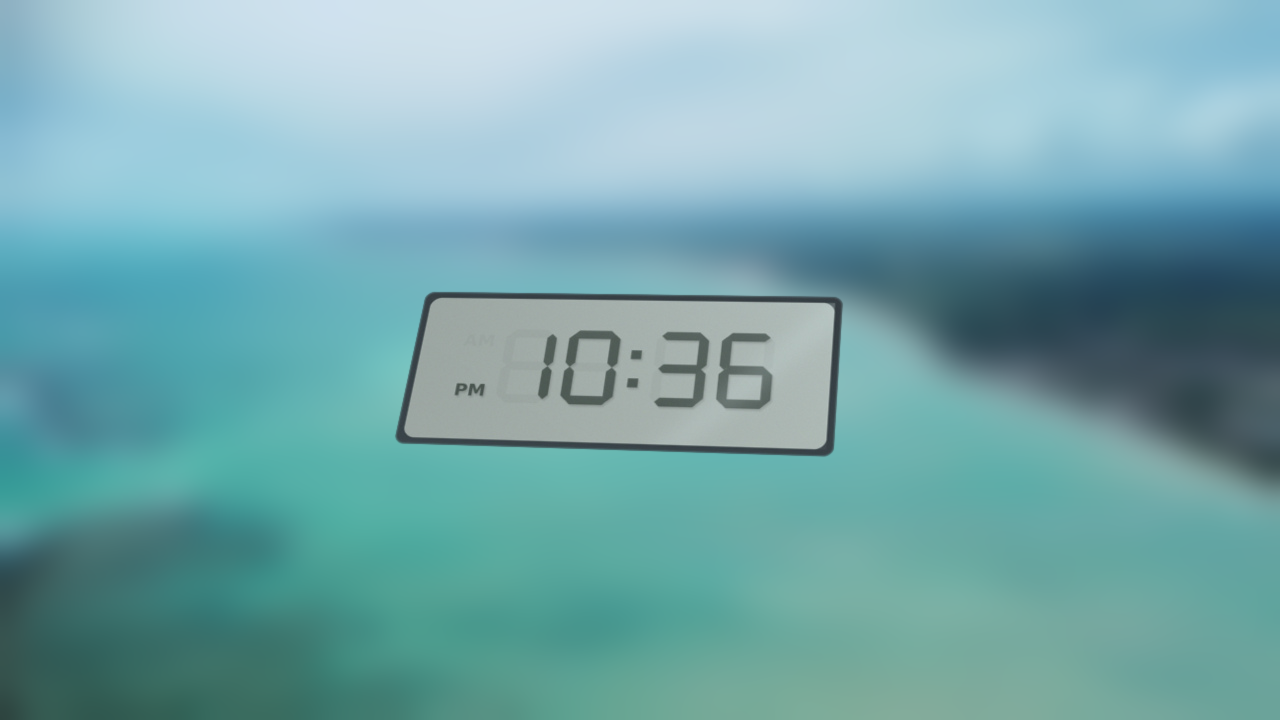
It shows 10.36
